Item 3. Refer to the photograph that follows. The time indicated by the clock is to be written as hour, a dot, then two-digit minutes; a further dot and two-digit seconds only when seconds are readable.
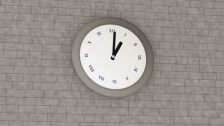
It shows 1.01
